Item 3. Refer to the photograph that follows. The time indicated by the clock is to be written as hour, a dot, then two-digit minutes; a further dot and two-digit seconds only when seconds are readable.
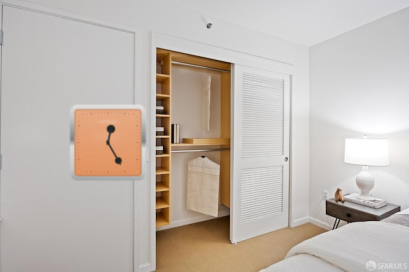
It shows 12.25
